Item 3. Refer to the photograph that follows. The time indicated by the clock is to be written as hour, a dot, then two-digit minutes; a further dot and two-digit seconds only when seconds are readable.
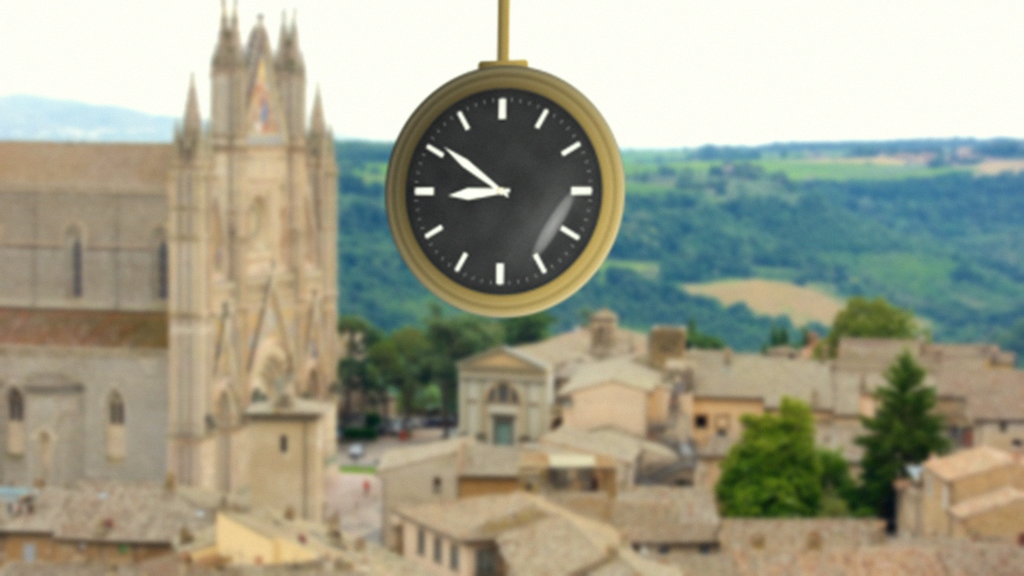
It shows 8.51
